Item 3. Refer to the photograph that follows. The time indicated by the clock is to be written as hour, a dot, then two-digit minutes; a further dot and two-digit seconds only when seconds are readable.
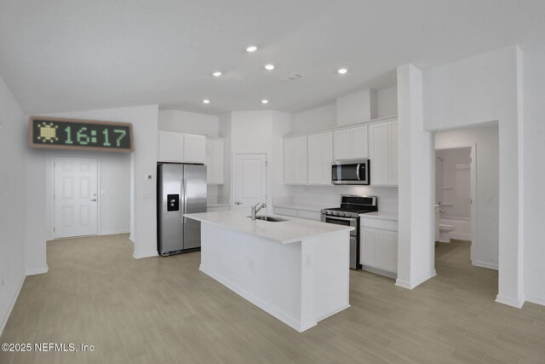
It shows 16.17
